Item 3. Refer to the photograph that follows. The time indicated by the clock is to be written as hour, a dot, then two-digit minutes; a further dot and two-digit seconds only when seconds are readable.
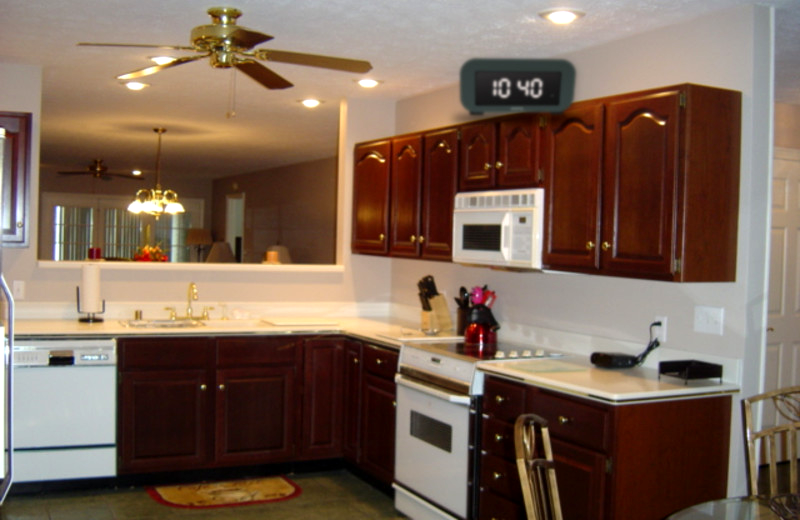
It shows 10.40
